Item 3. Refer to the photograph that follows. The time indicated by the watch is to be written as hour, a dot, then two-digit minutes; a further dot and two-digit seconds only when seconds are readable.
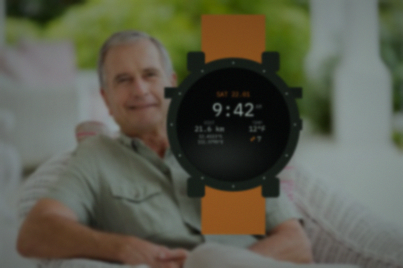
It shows 9.42
